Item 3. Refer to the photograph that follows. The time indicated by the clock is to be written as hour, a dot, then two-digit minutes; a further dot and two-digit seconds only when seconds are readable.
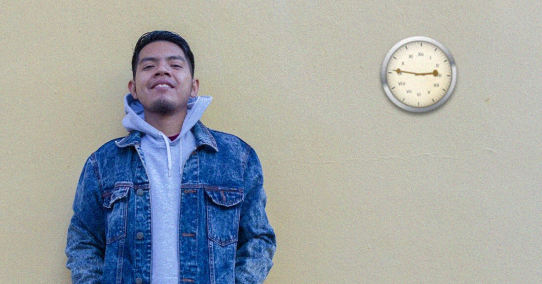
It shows 2.46
